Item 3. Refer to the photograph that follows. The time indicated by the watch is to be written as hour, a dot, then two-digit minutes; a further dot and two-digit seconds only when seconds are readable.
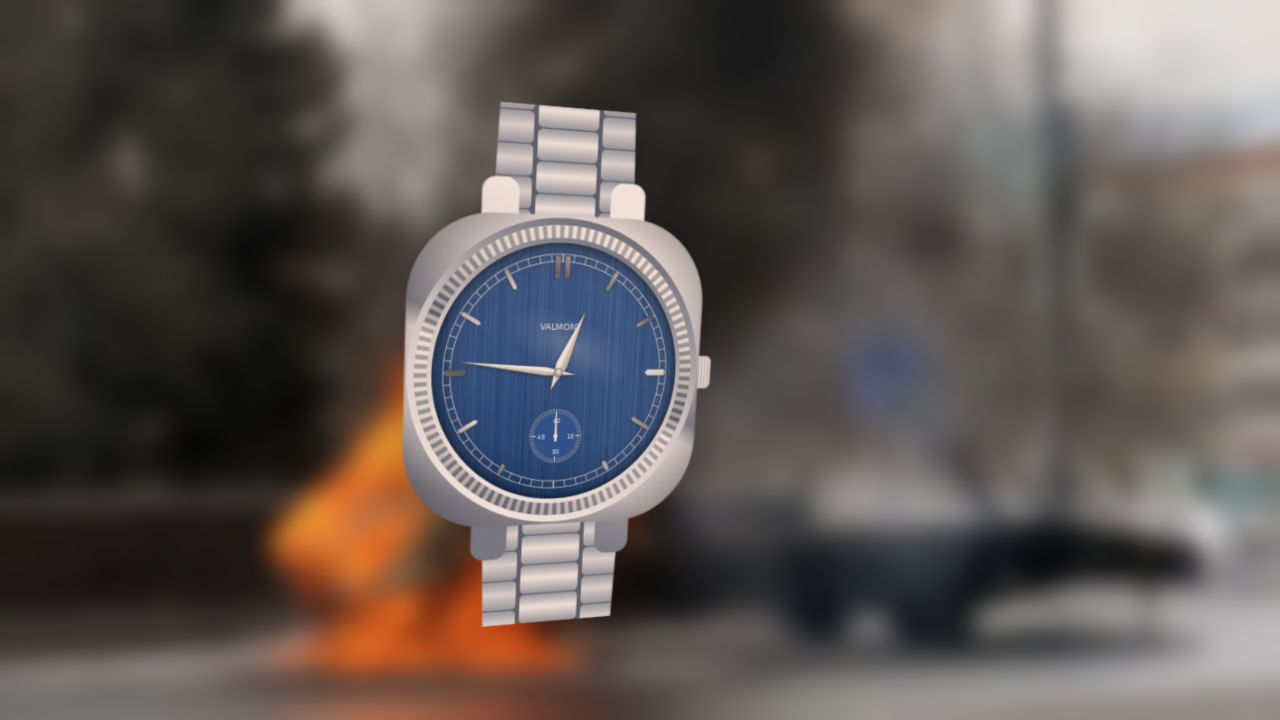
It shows 12.46
